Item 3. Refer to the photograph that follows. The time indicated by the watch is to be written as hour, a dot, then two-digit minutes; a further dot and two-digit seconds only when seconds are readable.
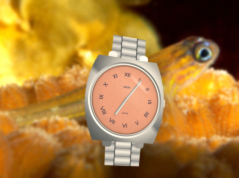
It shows 7.06
